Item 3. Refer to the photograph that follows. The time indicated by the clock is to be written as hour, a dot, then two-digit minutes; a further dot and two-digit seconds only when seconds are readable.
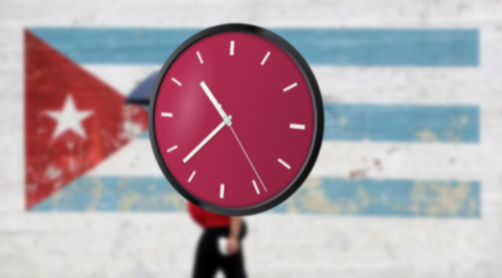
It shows 10.37.24
